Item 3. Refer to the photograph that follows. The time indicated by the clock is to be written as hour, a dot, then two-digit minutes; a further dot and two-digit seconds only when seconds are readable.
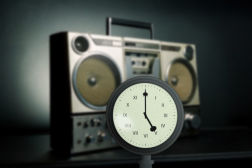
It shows 5.00
